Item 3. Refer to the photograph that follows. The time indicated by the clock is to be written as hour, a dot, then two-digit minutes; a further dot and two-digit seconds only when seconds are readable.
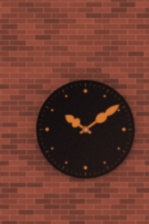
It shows 10.09
